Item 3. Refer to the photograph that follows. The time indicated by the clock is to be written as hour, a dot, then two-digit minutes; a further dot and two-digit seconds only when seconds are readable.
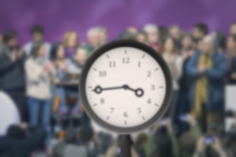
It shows 3.44
